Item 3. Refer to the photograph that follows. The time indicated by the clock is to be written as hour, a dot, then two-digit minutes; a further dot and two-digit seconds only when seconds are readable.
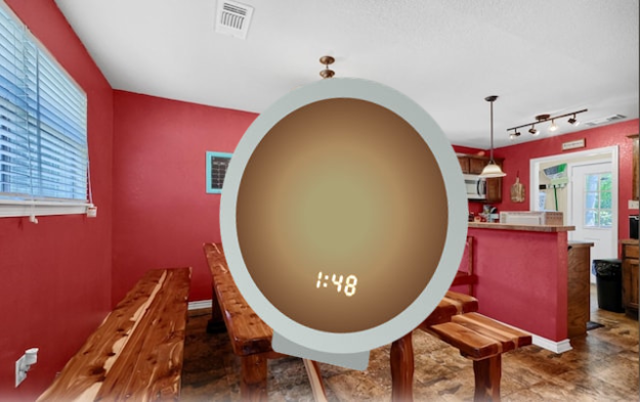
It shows 1.48
